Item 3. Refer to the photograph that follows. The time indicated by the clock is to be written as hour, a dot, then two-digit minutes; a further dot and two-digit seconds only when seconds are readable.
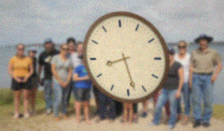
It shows 8.28
